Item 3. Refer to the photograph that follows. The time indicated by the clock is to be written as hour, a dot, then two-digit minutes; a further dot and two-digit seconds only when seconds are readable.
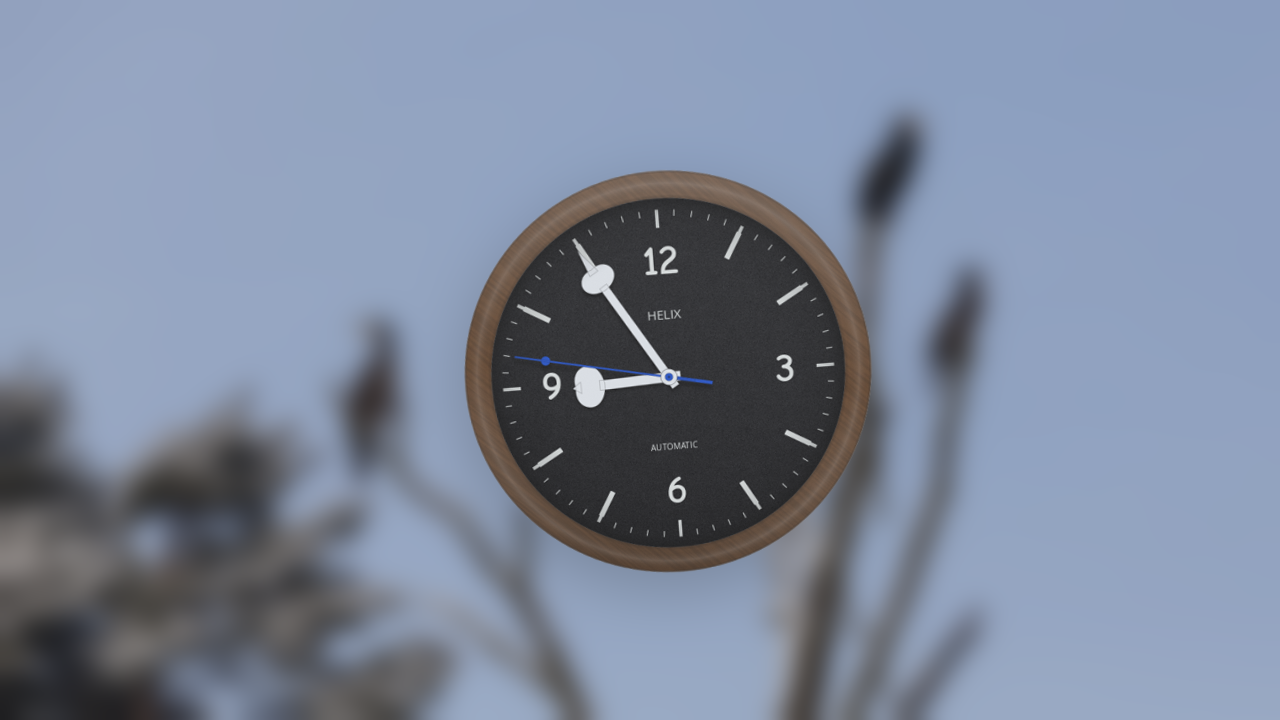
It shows 8.54.47
